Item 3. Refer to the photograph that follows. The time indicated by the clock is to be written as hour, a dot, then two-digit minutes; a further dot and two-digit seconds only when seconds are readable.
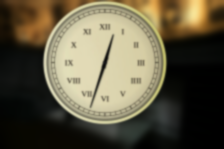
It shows 12.33
